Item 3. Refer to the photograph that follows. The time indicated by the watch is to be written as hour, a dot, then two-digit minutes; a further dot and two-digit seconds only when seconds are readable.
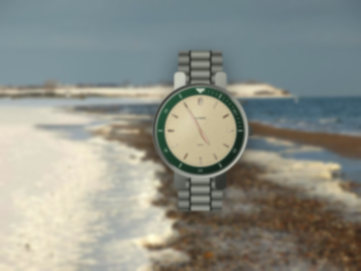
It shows 4.55
